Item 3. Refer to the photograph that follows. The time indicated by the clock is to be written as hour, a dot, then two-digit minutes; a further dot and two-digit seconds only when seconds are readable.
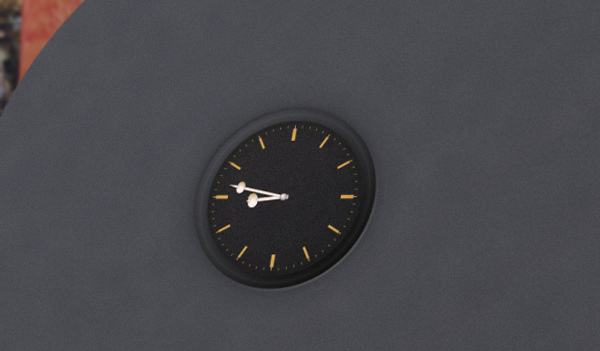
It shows 8.47
